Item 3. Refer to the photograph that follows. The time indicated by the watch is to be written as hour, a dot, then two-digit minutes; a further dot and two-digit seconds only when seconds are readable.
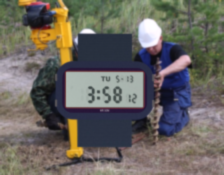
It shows 3.58.12
